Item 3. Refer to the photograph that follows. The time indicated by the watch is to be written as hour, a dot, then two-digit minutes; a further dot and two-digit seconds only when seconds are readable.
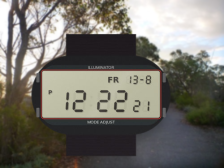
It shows 12.22.21
